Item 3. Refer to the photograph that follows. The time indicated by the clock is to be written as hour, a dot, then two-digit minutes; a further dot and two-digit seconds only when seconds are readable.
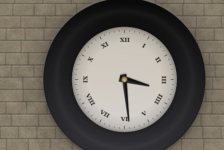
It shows 3.29
